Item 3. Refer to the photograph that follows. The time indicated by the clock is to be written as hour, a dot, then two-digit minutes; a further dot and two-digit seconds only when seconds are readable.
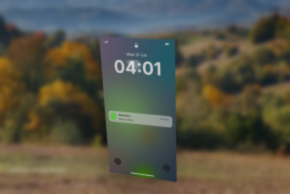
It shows 4.01
